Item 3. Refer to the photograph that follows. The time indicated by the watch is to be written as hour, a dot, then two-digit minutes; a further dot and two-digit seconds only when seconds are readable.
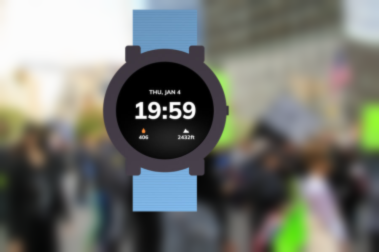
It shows 19.59
